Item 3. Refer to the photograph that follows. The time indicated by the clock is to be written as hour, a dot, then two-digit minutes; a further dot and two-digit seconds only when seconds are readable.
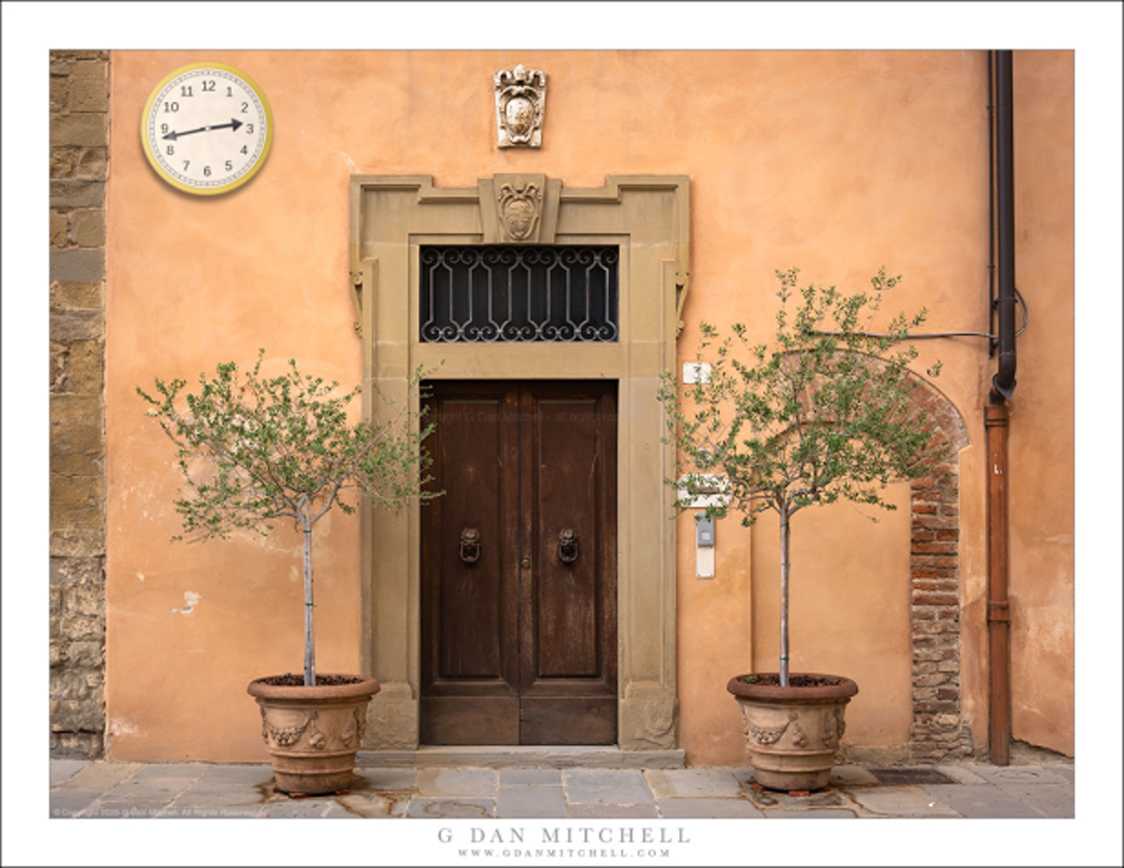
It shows 2.43
